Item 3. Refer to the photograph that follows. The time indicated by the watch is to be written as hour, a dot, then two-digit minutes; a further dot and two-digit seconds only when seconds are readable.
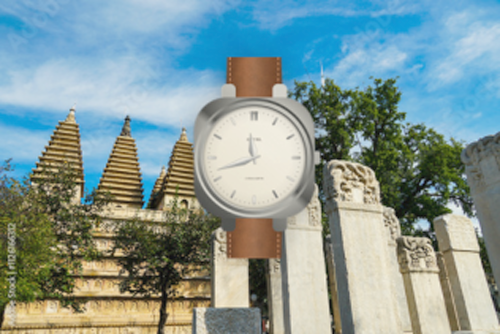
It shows 11.42
